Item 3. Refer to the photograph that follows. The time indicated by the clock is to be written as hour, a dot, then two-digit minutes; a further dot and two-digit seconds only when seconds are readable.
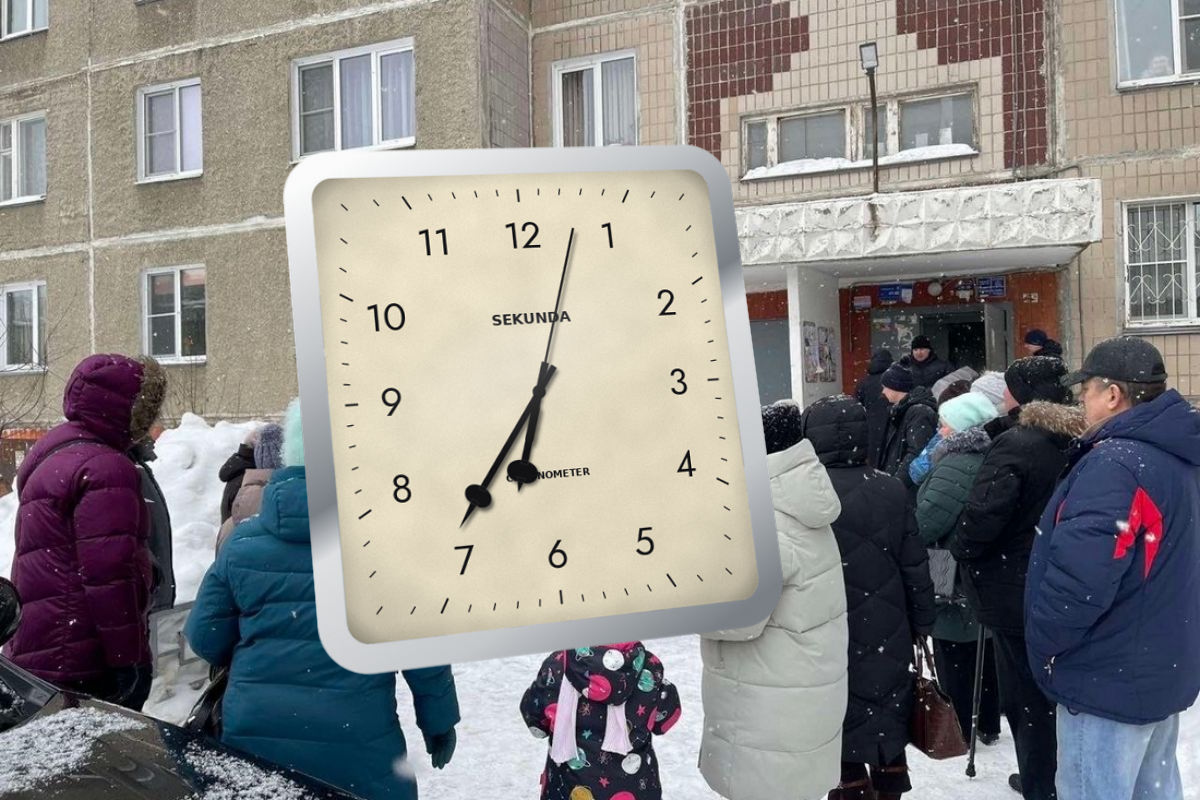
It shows 6.36.03
